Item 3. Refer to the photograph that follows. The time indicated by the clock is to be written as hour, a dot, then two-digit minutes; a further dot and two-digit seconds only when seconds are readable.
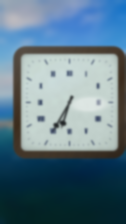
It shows 6.35
